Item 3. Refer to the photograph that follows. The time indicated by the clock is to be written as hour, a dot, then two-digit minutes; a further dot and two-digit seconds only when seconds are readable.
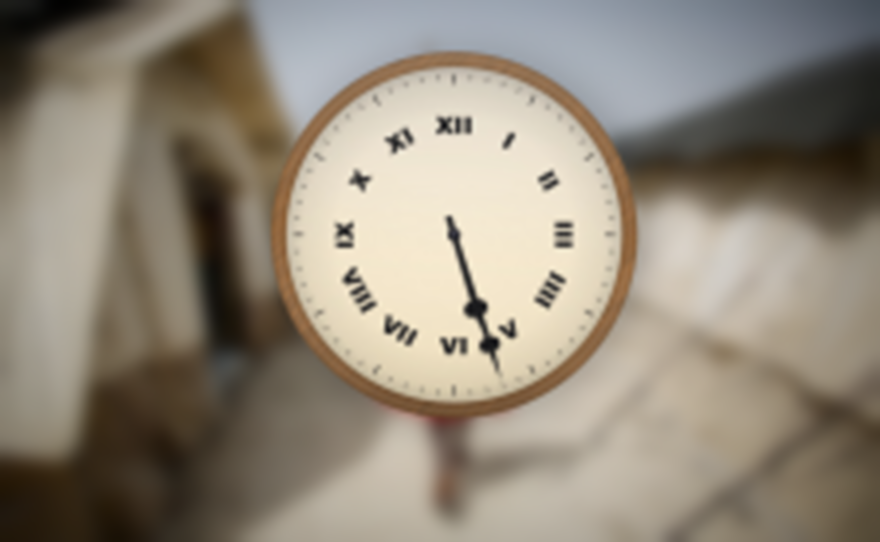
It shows 5.27
